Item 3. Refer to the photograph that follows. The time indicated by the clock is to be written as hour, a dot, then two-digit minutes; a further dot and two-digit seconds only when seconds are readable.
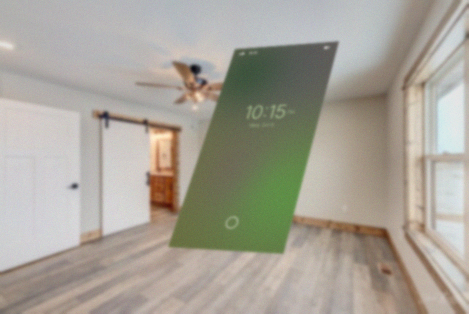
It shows 10.15
